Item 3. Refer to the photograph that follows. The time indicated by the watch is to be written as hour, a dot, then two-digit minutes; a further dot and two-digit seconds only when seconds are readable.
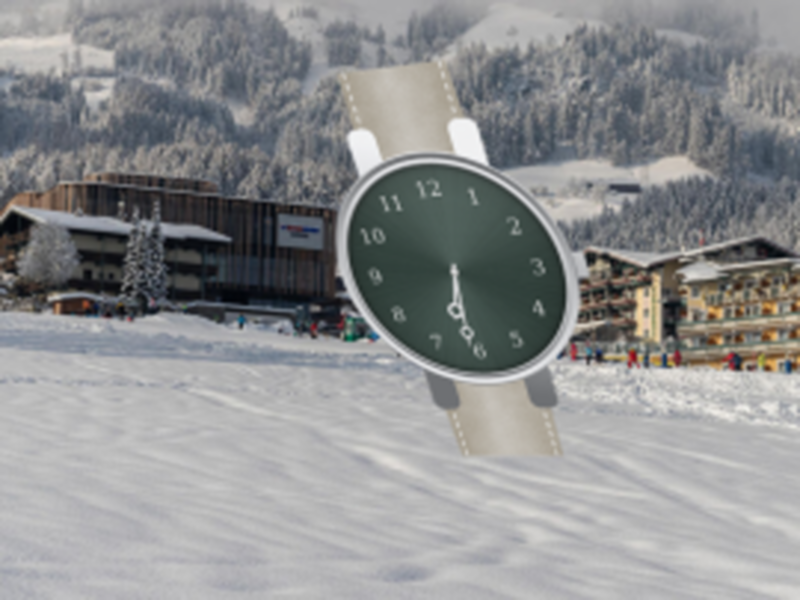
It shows 6.31
